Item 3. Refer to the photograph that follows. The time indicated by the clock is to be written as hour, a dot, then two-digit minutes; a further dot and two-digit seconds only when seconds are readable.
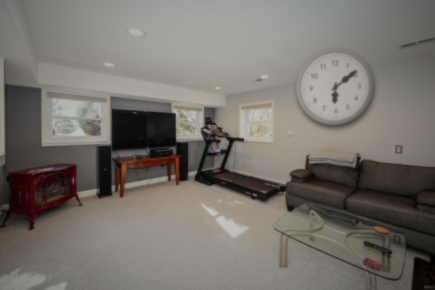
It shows 6.09
